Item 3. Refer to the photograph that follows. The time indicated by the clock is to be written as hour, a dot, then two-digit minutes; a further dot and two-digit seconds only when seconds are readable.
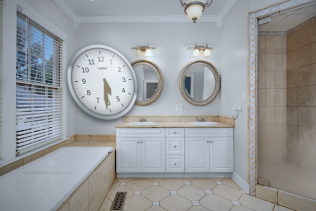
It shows 5.31
